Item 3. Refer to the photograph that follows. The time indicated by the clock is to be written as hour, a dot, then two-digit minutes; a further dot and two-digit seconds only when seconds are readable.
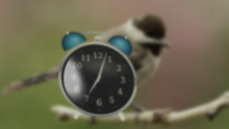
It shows 7.03
